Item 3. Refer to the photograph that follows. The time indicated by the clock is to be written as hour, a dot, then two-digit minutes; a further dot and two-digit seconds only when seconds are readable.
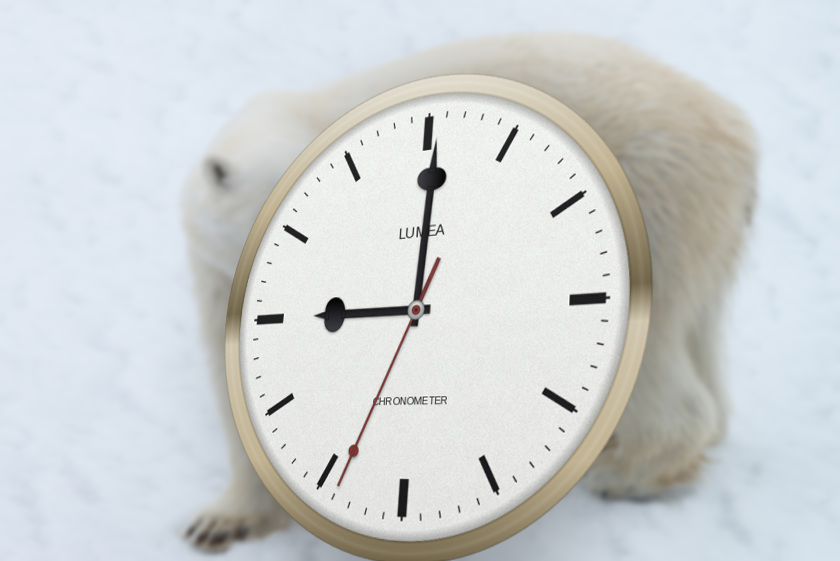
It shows 9.00.34
